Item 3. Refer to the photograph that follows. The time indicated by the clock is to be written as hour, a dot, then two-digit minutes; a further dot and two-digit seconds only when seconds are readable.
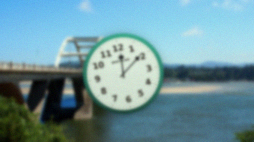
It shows 12.09
